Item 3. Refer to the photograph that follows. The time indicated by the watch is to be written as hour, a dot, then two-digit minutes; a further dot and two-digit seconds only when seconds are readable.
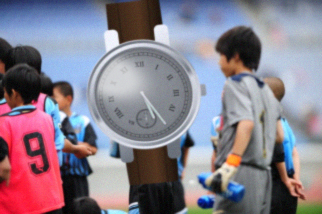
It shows 5.25
